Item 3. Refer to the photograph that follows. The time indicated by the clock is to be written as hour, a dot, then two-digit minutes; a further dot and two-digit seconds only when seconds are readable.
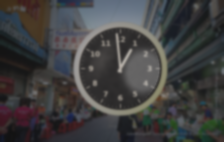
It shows 12.59
